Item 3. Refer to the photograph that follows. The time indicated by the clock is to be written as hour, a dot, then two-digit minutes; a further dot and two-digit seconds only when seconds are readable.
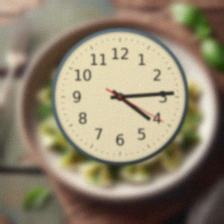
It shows 4.14.20
